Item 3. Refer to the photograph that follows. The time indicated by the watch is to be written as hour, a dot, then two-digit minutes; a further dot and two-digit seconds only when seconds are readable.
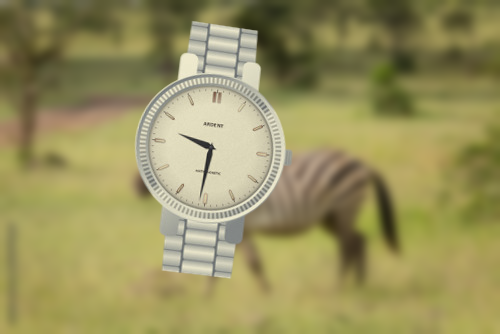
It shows 9.31
